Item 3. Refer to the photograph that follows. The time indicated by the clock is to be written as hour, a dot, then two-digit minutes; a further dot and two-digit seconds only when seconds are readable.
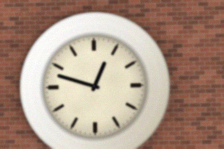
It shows 12.48
